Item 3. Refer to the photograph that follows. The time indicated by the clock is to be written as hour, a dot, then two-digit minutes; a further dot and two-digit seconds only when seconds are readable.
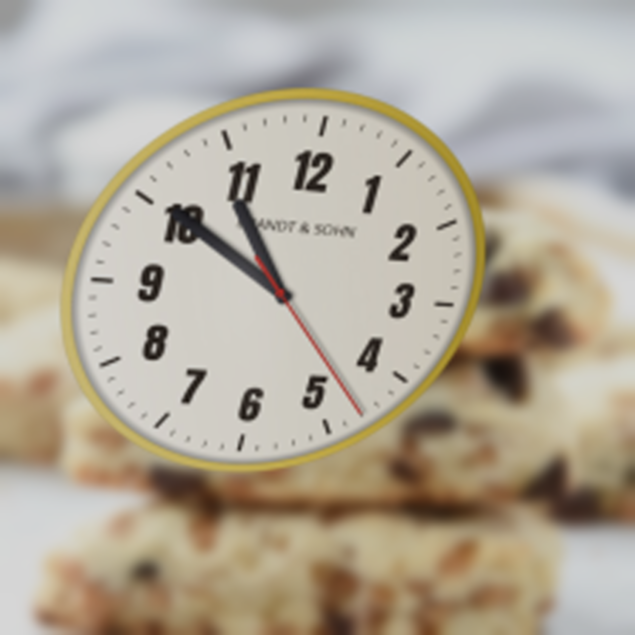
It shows 10.50.23
